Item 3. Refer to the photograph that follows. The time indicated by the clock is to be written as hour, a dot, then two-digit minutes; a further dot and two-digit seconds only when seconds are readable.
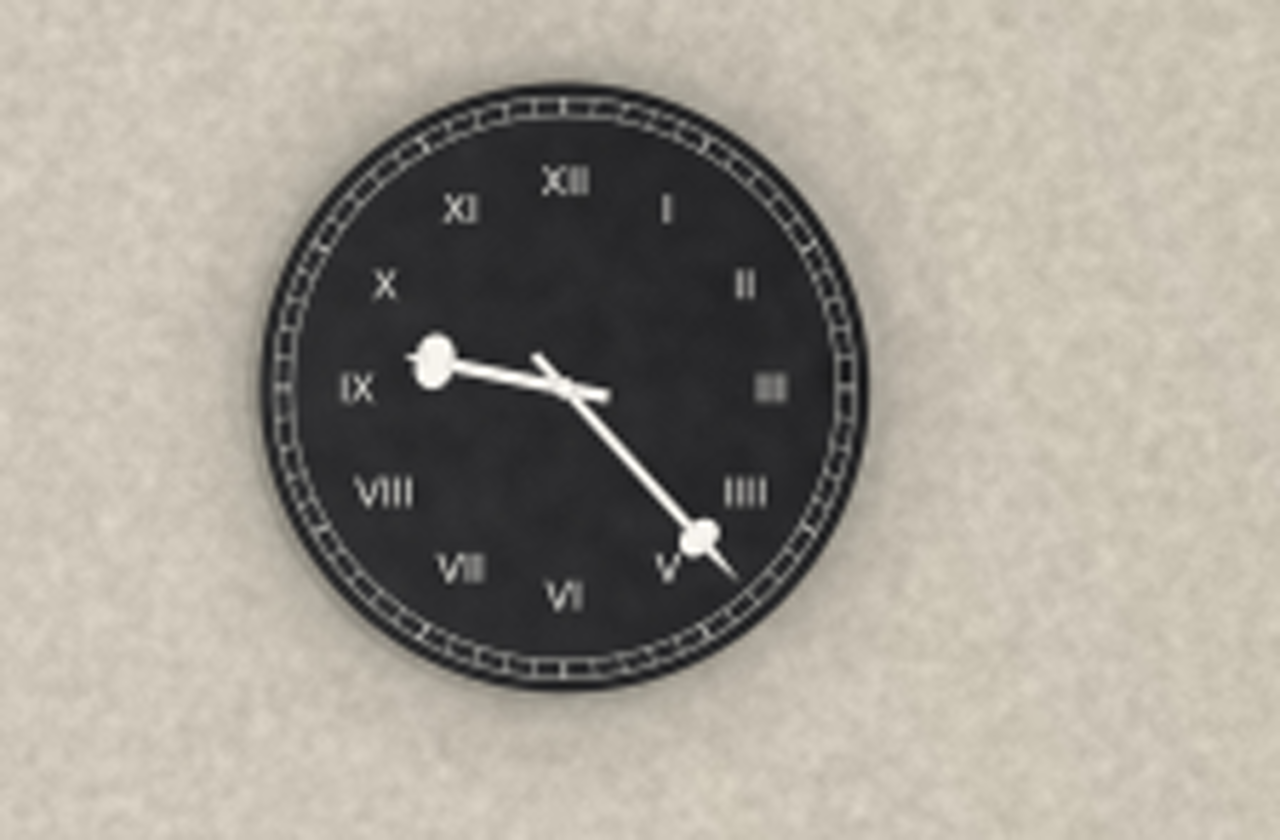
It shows 9.23
